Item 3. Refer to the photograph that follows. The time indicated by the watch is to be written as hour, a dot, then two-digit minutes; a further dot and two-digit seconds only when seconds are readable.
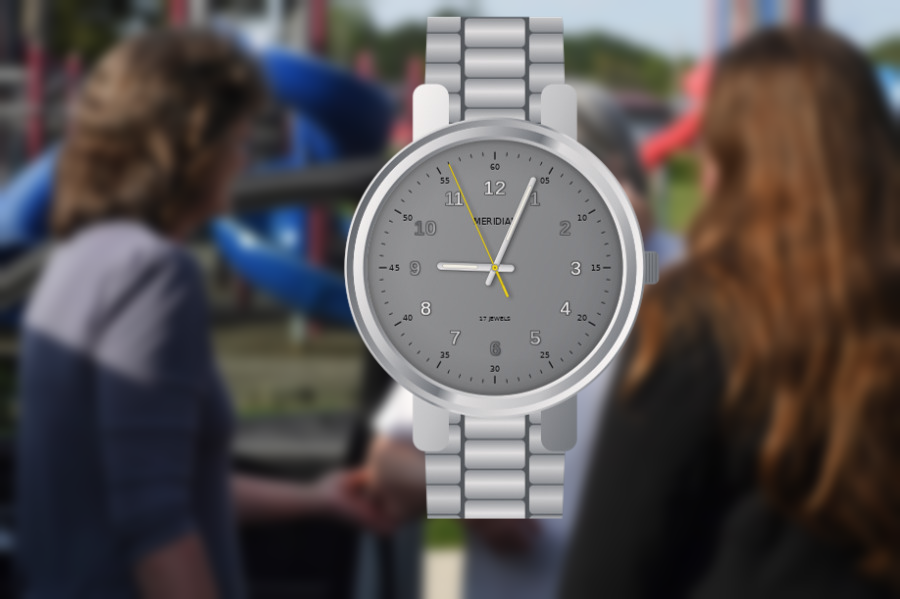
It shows 9.03.56
